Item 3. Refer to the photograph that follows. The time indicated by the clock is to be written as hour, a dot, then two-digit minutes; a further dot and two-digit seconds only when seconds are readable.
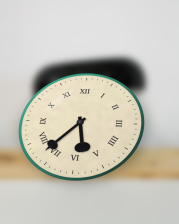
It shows 5.37
